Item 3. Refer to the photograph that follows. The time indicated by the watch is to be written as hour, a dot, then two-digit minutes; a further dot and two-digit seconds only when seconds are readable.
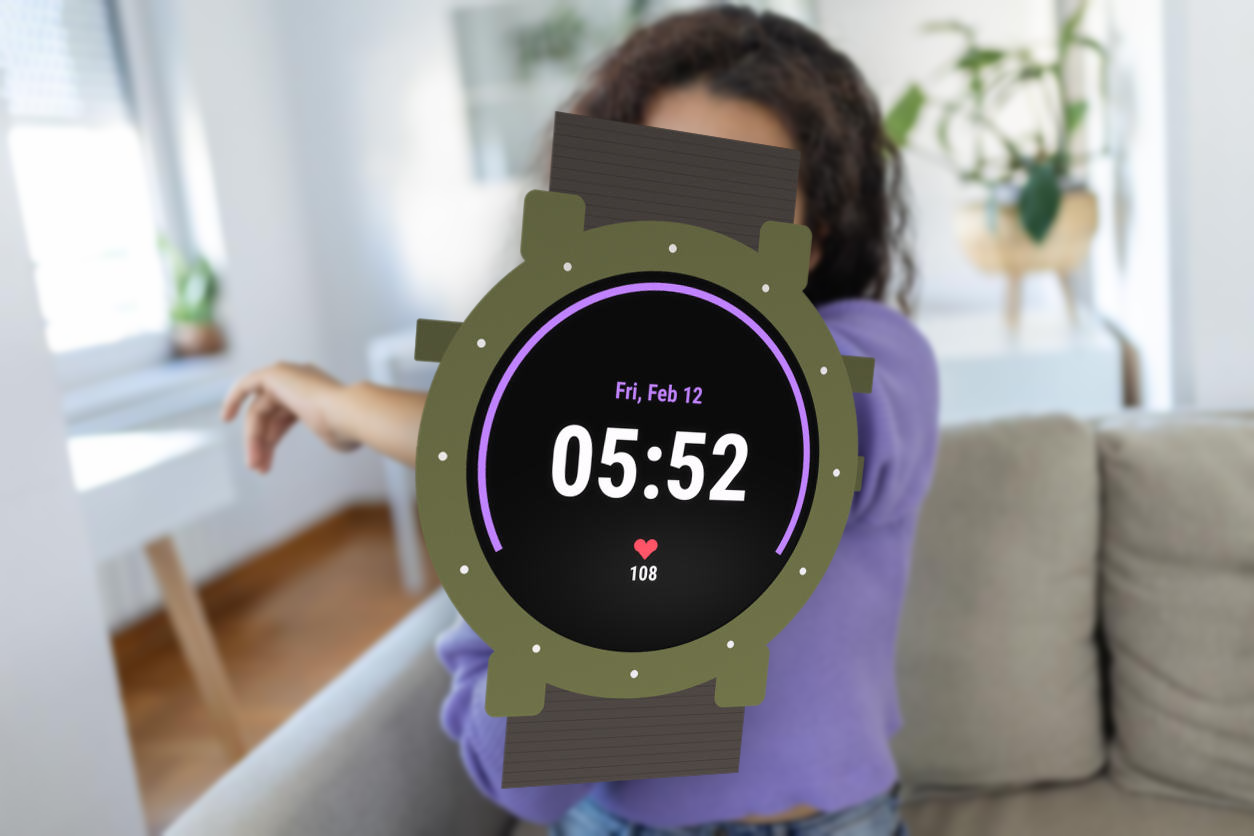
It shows 5.52
